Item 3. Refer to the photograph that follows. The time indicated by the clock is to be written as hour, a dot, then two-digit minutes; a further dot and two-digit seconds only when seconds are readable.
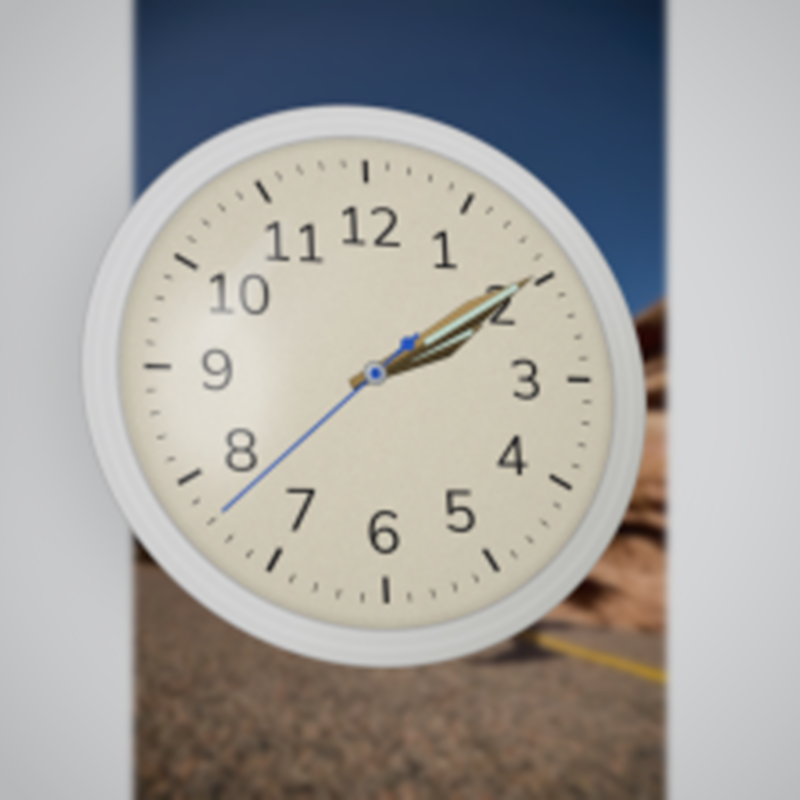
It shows 2.09.38
